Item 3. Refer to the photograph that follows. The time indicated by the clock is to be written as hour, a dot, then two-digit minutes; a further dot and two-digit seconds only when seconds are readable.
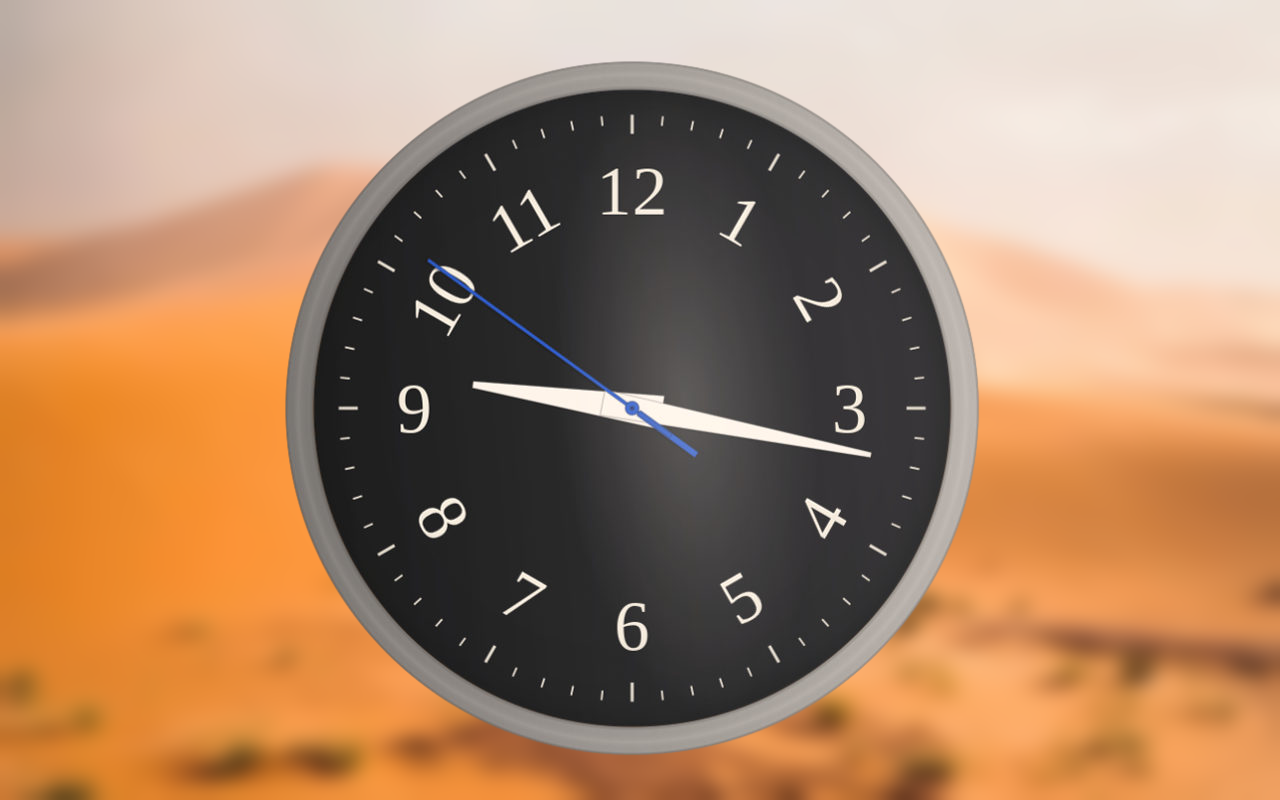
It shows 9.16.51
